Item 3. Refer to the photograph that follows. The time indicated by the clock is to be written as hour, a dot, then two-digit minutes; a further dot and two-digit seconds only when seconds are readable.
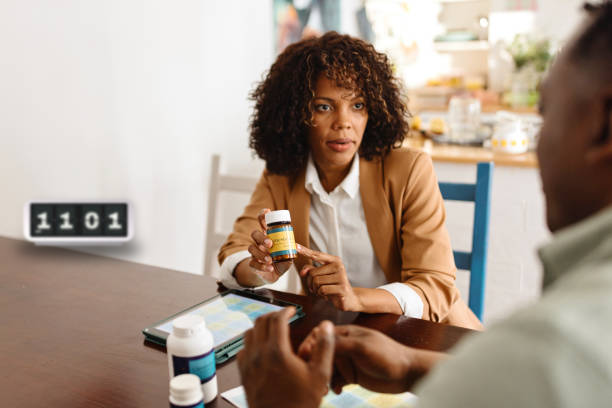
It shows 11.01
